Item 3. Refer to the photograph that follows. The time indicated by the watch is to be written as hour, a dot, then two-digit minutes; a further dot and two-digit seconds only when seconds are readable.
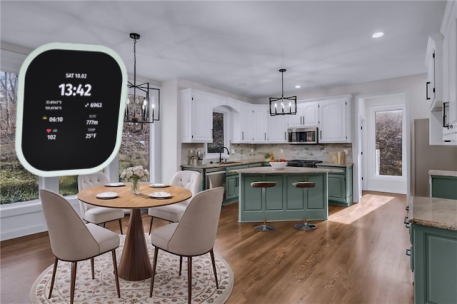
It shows 13.42
